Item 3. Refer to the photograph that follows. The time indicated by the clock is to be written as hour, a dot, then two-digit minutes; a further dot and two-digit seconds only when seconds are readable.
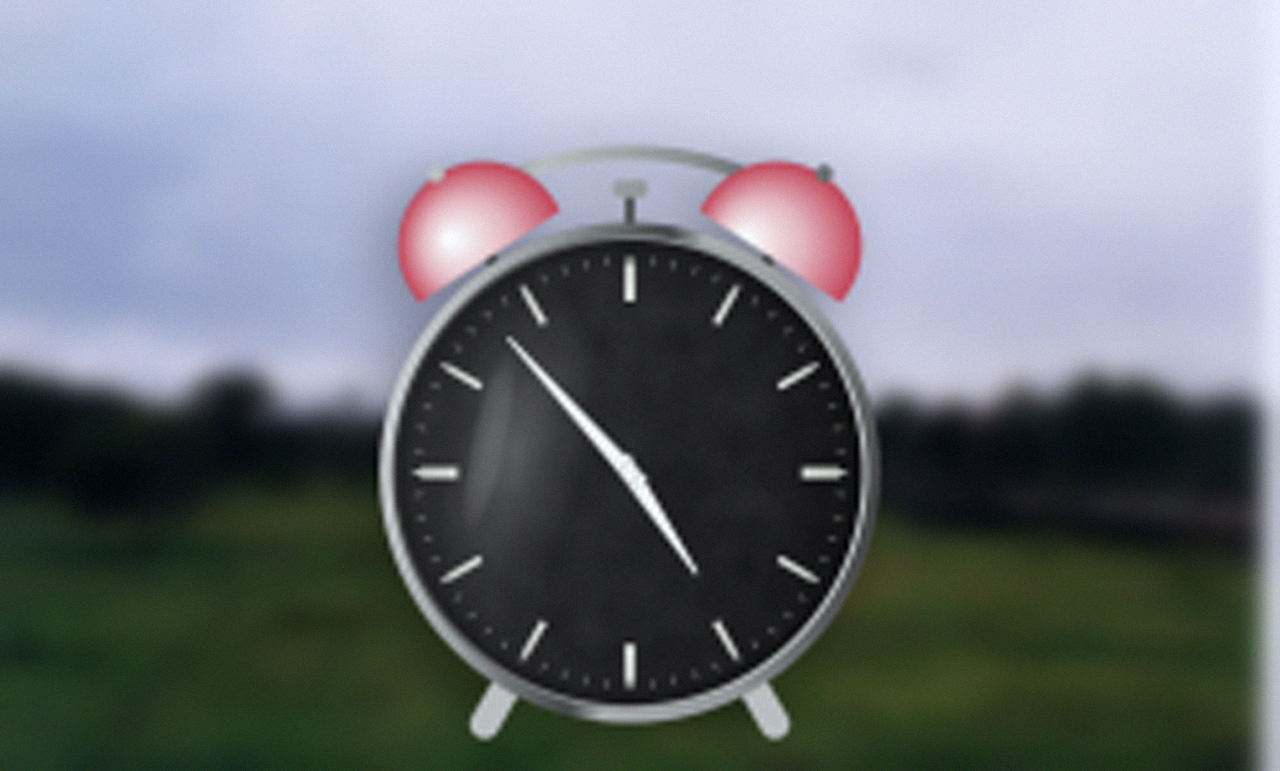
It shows 4.53
